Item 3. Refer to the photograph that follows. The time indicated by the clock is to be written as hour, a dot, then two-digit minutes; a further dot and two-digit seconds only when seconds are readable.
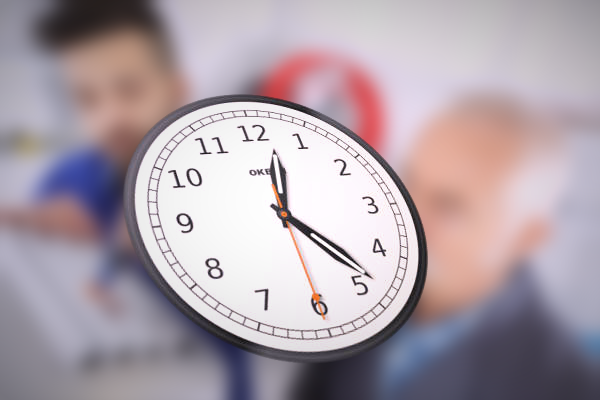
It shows 12.23.30
